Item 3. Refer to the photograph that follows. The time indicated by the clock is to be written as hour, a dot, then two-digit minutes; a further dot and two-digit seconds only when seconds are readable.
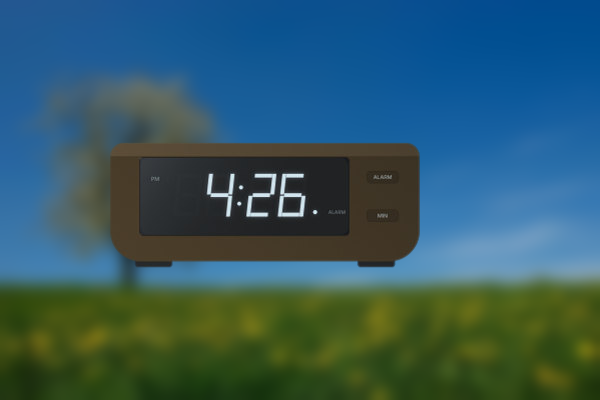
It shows 4.26
